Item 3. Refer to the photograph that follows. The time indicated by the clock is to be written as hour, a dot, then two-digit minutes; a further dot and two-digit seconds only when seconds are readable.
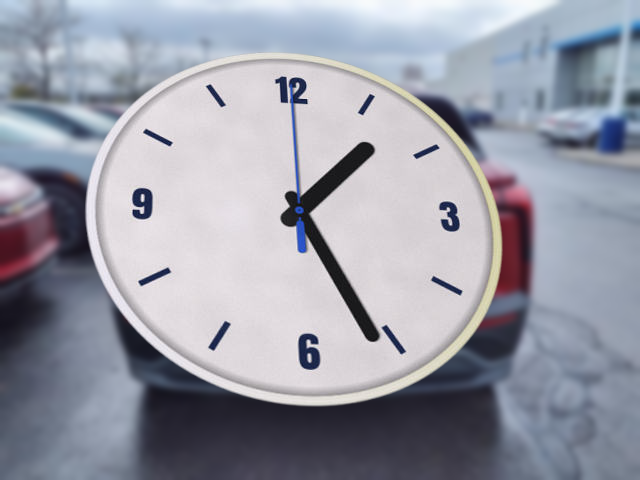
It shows 1.26.00
